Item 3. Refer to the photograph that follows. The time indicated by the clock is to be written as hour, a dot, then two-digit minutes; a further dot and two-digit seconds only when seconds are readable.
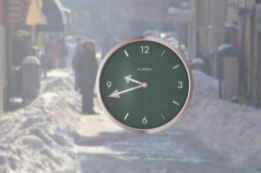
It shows 9.42
